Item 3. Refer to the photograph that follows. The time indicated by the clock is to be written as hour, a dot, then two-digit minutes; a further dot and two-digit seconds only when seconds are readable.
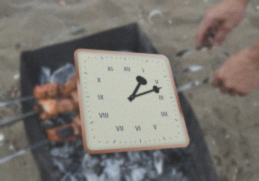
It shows 1.12
